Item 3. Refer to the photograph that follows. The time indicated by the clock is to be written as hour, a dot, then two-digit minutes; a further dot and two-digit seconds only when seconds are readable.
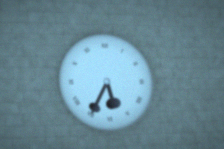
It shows 5.35
